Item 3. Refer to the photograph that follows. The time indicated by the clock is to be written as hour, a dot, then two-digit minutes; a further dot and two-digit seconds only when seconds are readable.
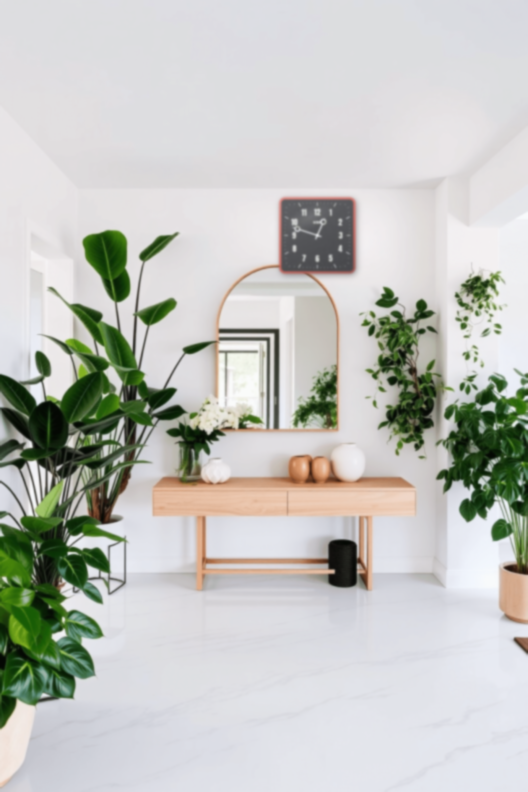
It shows 12.48
